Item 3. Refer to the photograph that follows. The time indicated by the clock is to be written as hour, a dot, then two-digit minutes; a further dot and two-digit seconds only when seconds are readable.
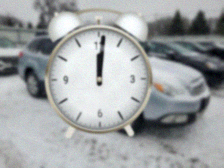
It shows 12.01
